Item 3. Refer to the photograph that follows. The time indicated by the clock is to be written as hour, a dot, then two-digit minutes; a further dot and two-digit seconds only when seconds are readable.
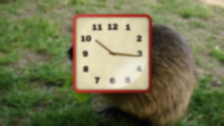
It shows 10.16
